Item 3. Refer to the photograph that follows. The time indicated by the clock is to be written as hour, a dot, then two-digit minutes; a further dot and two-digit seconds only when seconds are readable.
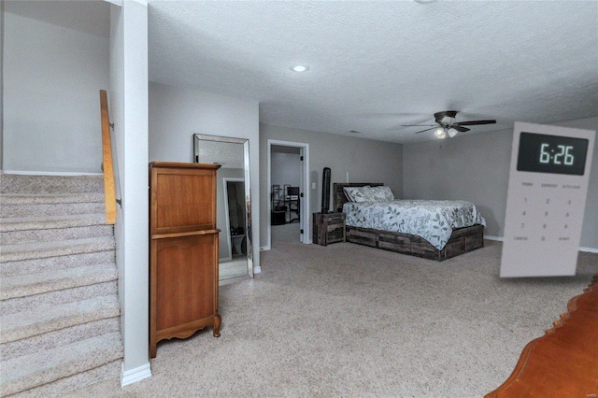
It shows 6.26
